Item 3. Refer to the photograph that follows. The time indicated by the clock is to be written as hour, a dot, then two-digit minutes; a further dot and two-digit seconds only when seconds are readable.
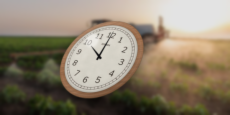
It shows 10.00
